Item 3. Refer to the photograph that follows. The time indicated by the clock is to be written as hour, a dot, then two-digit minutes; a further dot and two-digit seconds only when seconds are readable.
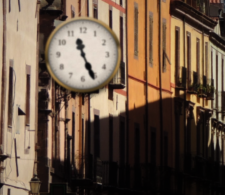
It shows 11.26
